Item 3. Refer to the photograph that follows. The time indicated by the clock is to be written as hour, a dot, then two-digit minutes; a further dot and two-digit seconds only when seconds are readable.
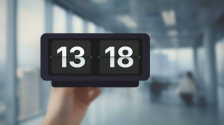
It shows 13.18
